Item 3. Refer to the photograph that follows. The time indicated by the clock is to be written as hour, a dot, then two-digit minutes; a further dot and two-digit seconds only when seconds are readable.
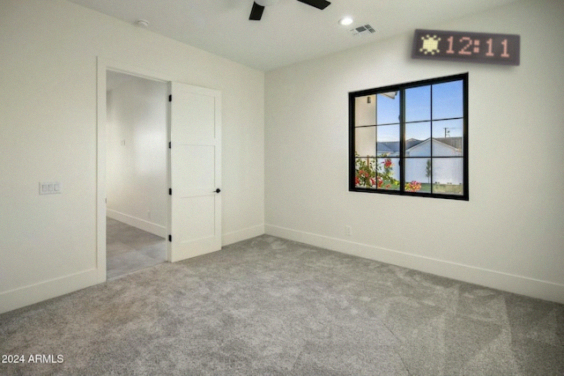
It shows 12.11
